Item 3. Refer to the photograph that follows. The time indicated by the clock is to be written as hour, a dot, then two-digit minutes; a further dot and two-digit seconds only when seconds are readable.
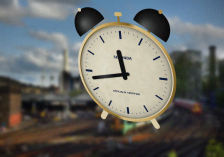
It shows 11.43
